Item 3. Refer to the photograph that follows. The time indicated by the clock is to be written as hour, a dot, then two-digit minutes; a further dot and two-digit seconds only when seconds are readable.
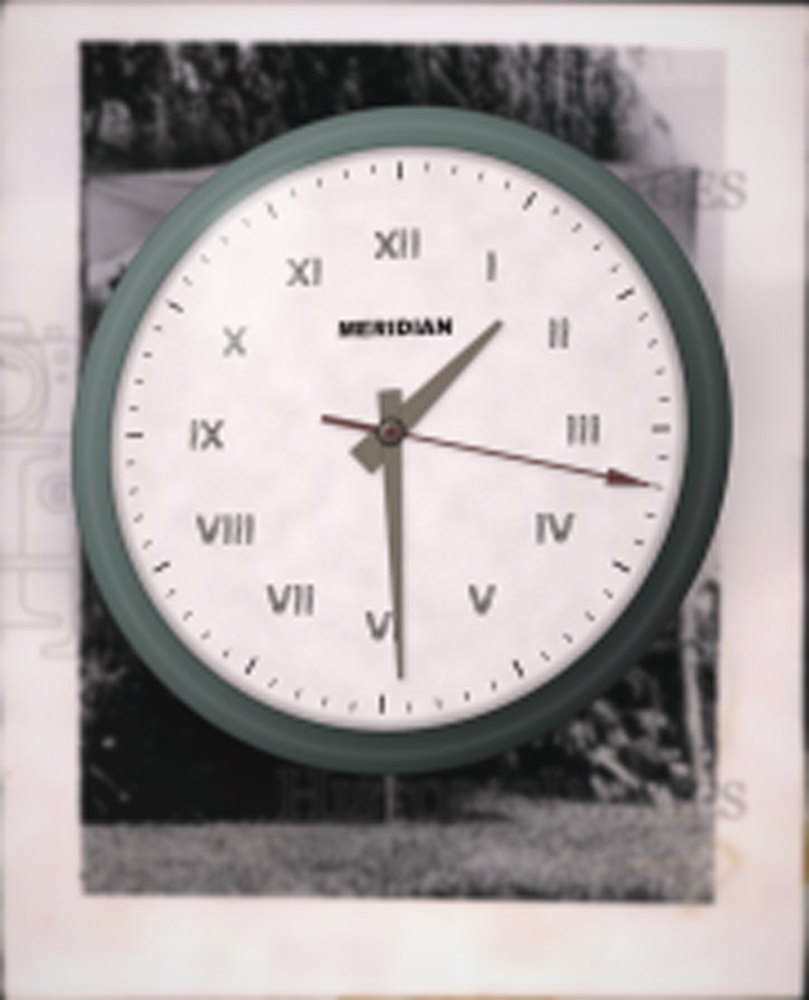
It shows 1.29.17
